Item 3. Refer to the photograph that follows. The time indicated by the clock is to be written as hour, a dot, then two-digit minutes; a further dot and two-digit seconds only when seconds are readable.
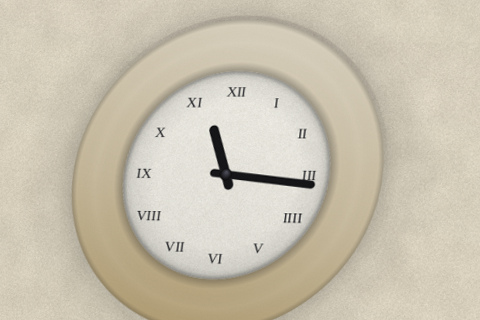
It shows 11.16
